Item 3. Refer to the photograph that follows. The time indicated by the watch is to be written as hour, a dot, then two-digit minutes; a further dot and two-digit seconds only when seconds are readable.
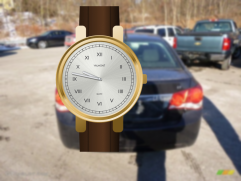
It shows 9.47
